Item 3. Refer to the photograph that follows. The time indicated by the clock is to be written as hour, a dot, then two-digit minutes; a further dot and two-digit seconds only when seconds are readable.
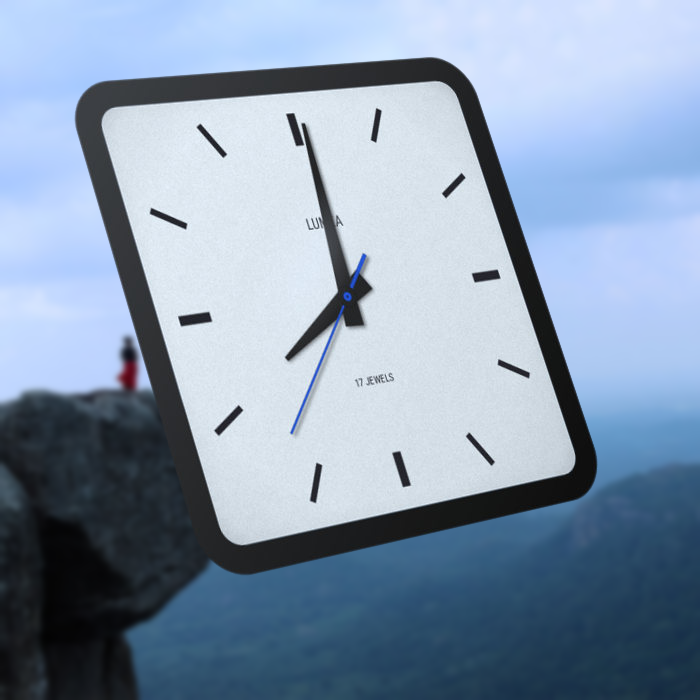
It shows 8.00.37
